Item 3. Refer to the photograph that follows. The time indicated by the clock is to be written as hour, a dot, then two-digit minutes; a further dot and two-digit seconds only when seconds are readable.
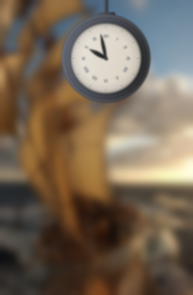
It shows 9.58
